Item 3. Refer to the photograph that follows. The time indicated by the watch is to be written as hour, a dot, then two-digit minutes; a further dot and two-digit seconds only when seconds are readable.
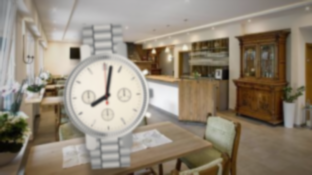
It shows 8.02
